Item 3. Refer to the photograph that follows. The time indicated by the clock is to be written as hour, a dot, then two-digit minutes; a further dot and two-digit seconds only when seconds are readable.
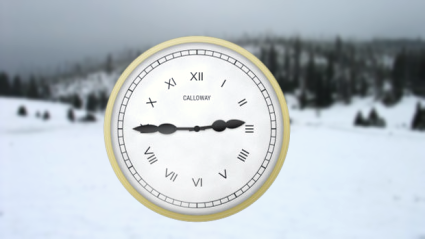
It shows 2.45
